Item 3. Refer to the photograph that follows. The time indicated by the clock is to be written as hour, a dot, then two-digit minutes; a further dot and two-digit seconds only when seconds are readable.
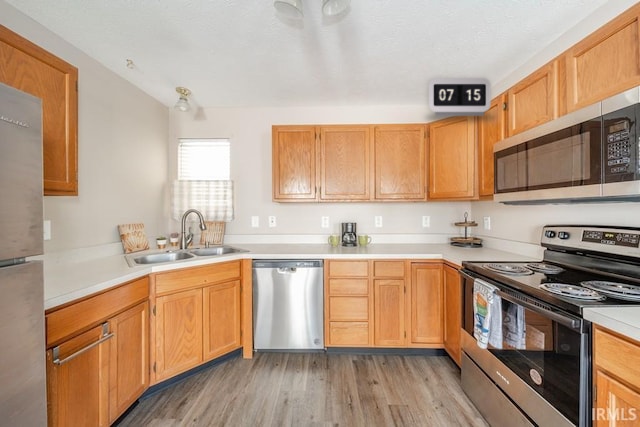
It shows 7.15
